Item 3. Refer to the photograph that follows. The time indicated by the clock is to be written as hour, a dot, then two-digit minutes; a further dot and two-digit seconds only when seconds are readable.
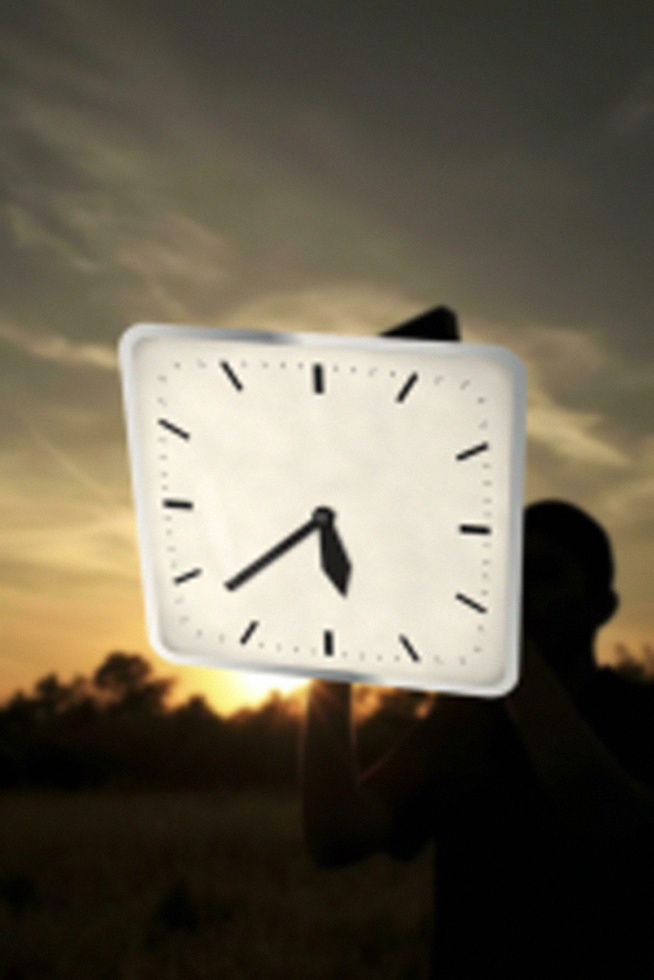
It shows 5.38
